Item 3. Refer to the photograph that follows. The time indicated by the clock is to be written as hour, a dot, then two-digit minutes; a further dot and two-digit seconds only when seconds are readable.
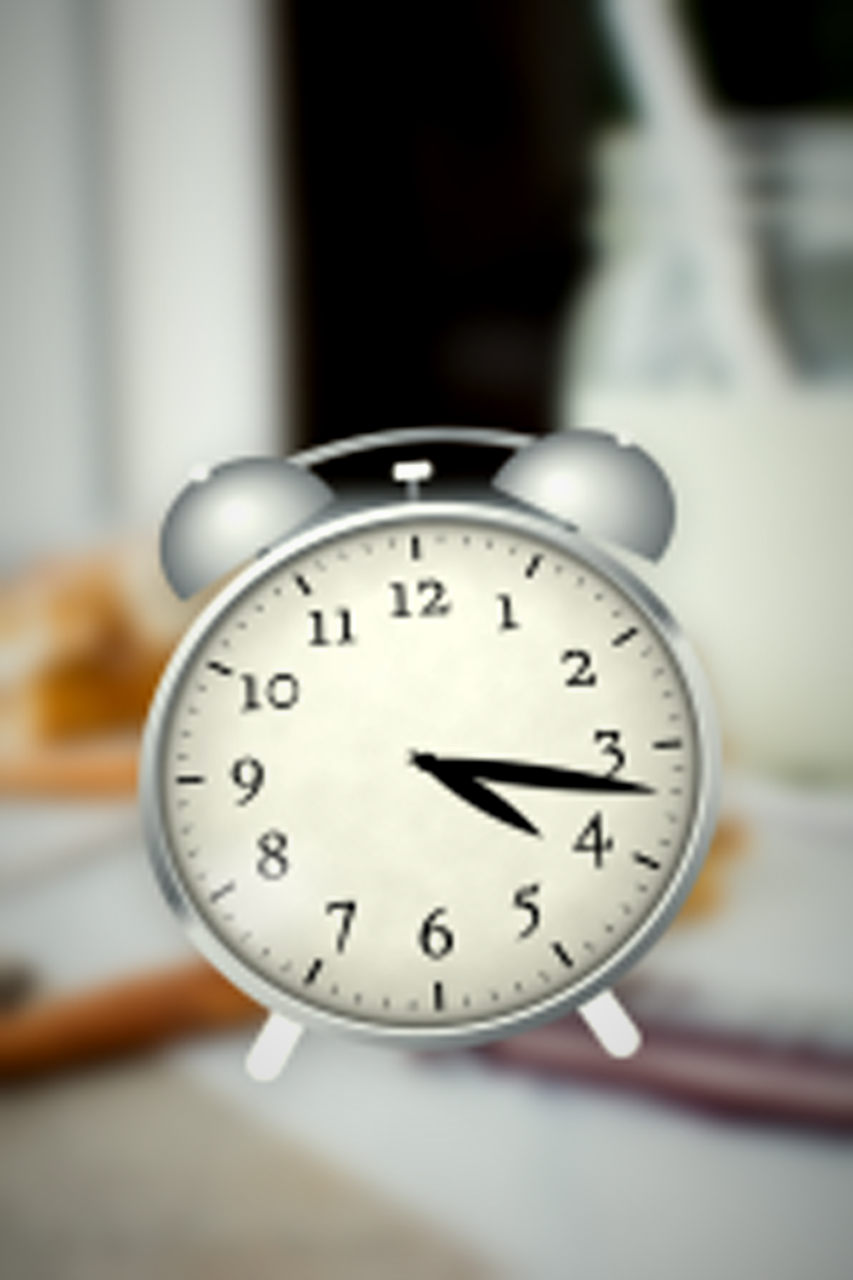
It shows 4.17
